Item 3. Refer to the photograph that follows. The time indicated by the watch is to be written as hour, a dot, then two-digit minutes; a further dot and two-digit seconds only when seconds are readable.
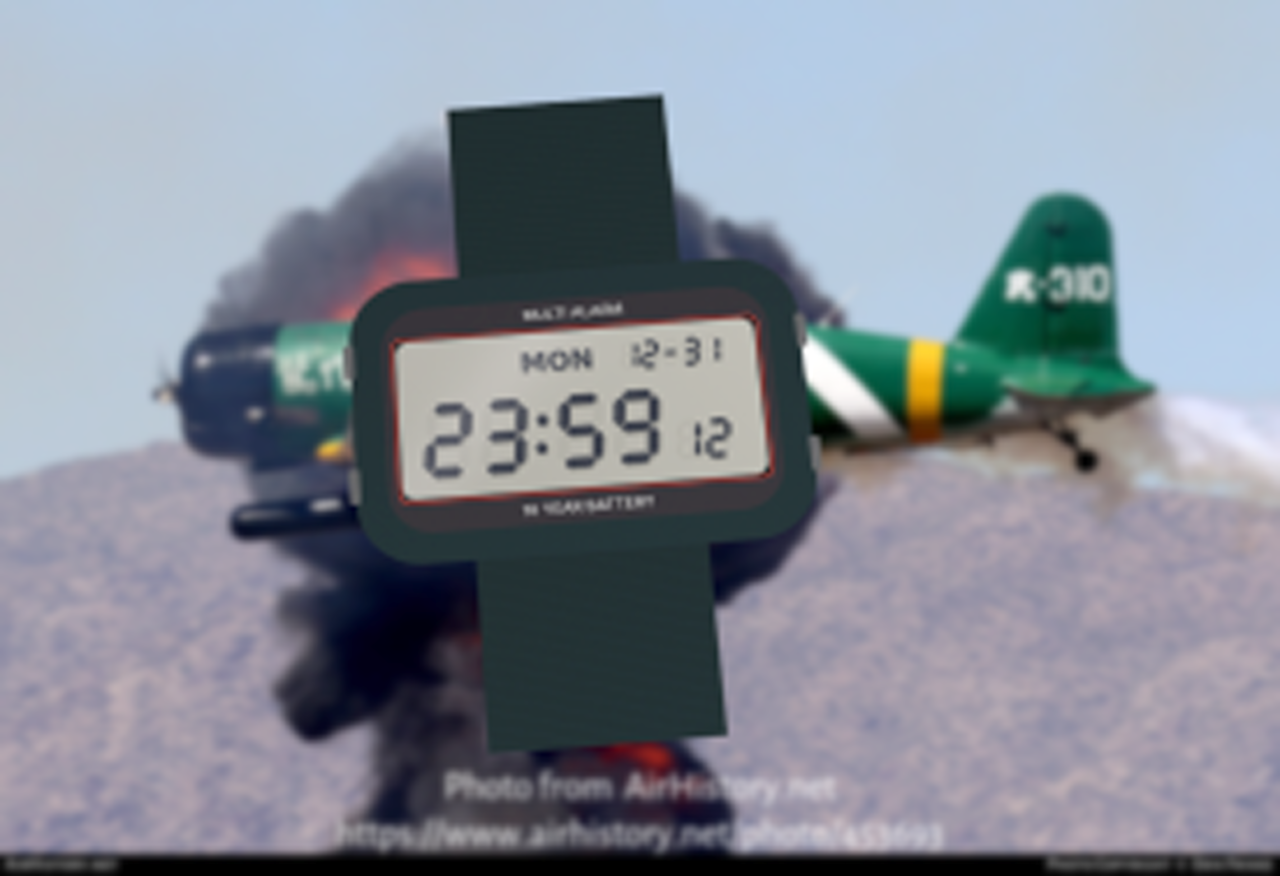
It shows 23.59.12
